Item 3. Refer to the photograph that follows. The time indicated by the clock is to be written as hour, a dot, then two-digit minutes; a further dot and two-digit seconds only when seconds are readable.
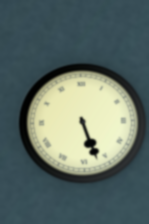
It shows 5.27
